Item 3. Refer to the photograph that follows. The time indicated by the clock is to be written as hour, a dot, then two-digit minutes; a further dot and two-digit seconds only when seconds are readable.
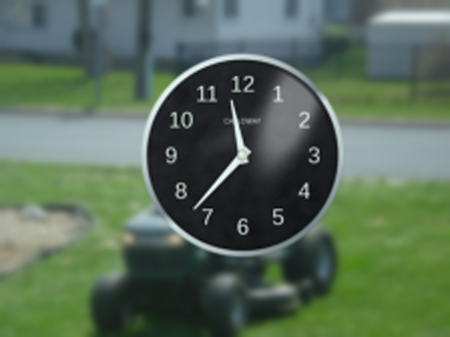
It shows 11.37
